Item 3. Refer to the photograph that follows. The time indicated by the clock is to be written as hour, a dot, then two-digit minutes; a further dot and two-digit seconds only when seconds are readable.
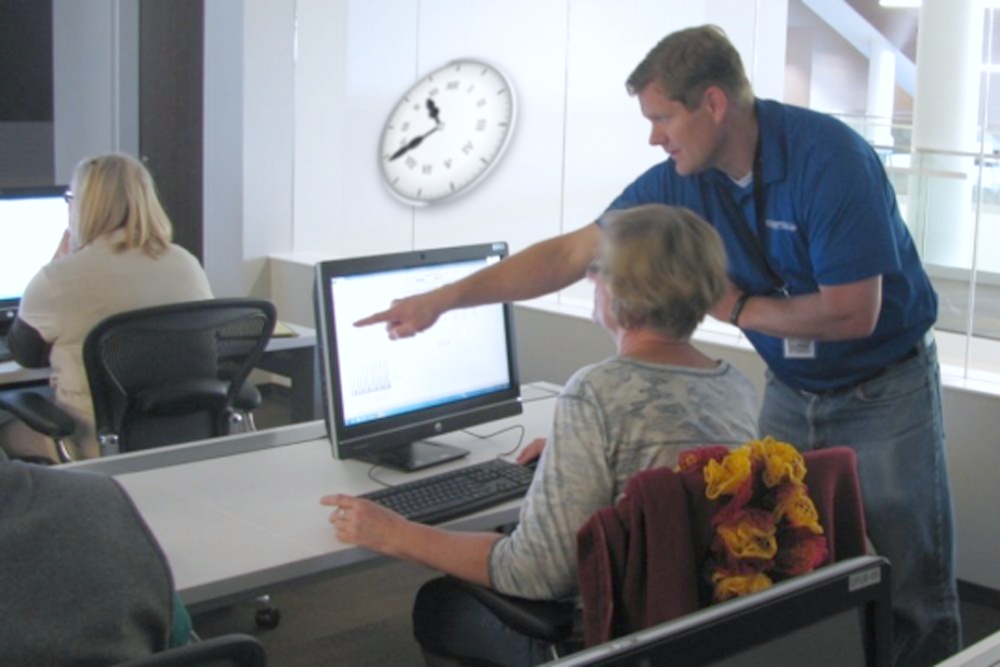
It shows 10.39
